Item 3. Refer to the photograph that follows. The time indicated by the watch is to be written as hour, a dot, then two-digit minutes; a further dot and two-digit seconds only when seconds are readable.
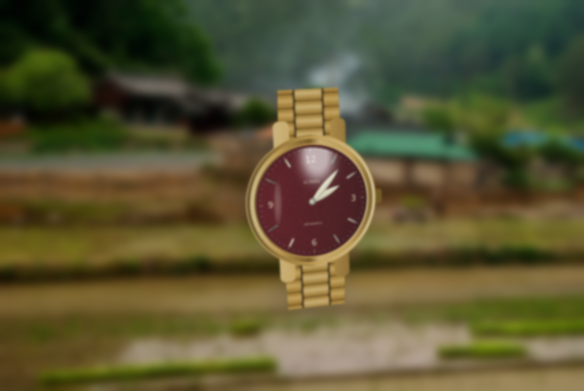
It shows 2.07
